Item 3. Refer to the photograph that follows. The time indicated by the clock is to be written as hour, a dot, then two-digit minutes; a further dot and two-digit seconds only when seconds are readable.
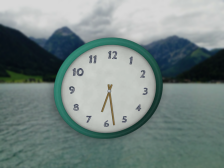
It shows 6.28
